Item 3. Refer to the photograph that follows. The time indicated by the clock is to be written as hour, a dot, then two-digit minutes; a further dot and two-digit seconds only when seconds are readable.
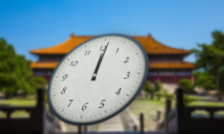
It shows 12.01
